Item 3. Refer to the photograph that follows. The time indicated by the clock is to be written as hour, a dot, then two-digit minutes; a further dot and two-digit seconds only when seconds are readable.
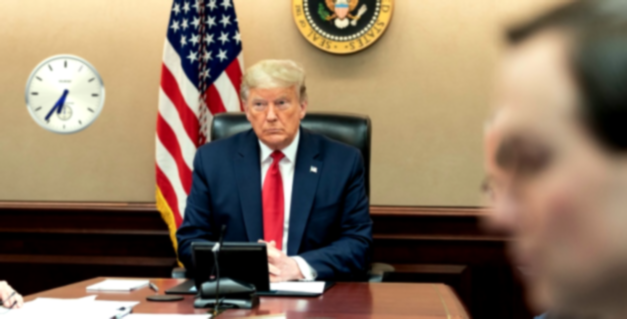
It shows 6.36
